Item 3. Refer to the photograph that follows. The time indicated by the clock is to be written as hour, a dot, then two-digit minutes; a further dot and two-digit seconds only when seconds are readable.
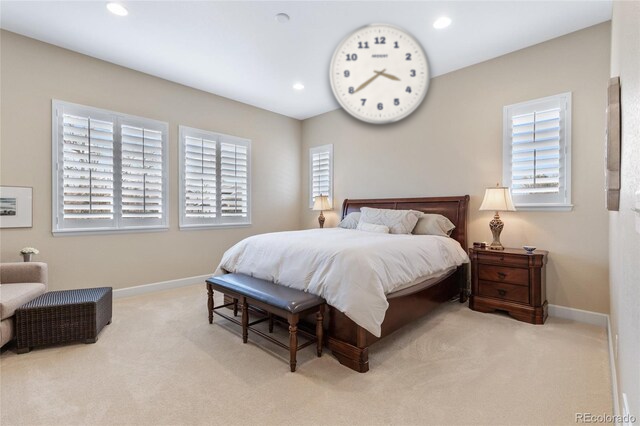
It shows 3.39
